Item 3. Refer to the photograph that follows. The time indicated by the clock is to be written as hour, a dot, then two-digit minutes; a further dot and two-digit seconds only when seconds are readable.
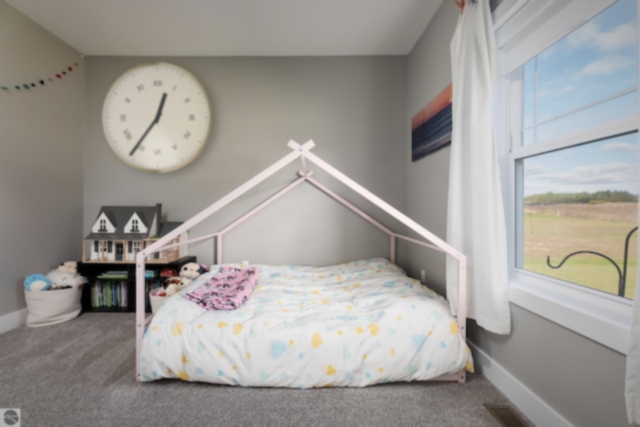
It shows 12.36
